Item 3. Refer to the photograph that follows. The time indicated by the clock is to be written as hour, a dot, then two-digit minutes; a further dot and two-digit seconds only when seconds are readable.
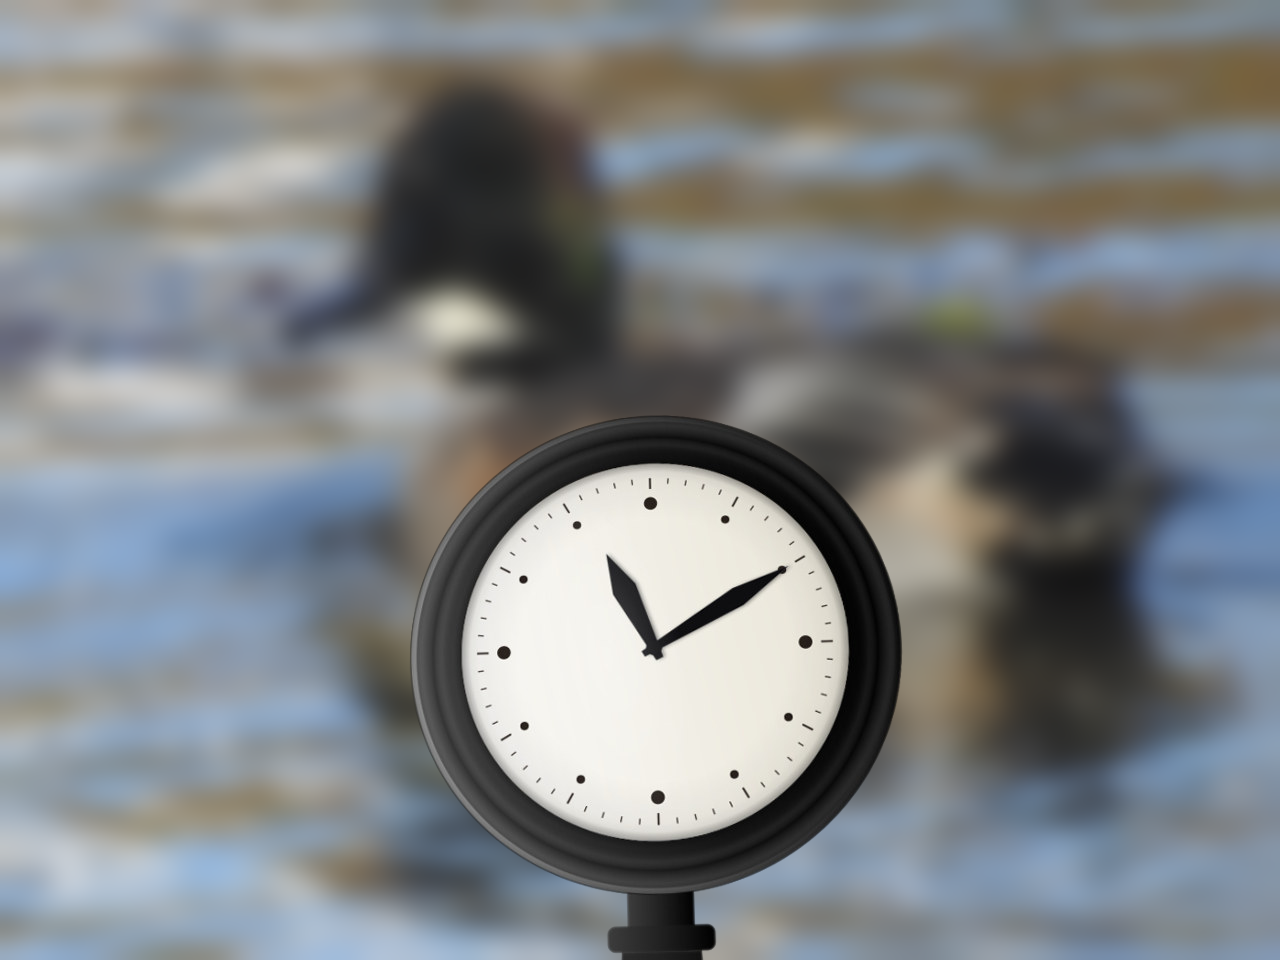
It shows 11.10
